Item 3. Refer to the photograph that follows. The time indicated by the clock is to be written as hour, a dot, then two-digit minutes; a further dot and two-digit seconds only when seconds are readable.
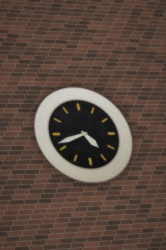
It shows 4.42
